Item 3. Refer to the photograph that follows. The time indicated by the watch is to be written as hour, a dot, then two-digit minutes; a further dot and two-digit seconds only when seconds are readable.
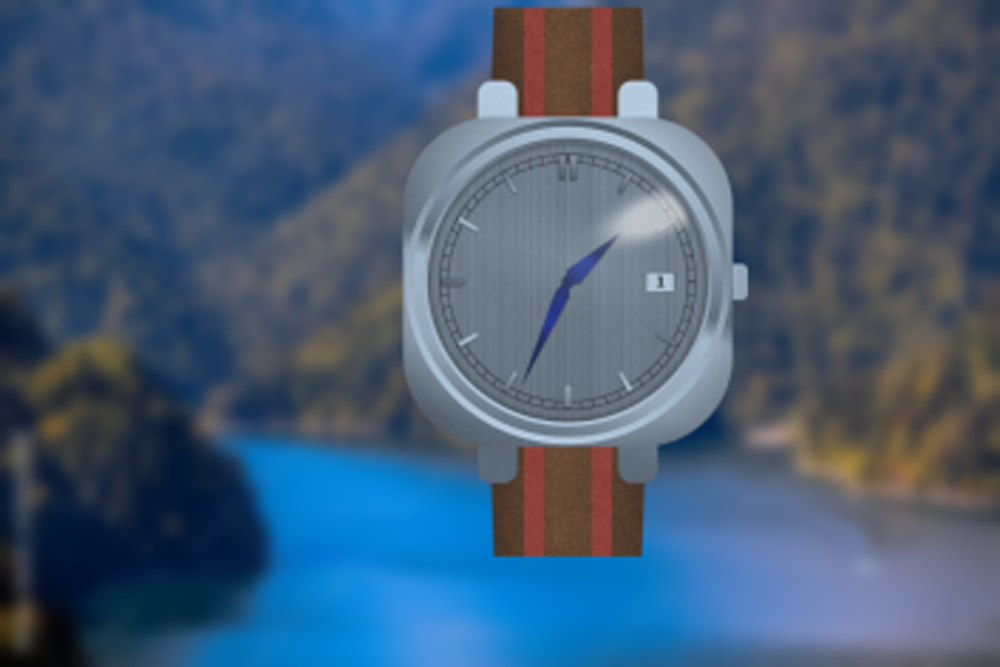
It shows 1.34
